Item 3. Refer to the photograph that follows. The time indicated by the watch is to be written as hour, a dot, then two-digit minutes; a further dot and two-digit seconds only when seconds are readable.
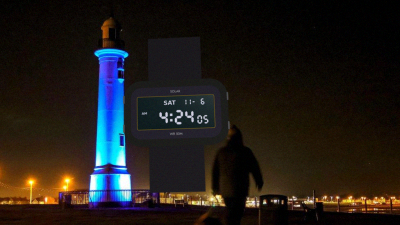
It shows 4.24.05
